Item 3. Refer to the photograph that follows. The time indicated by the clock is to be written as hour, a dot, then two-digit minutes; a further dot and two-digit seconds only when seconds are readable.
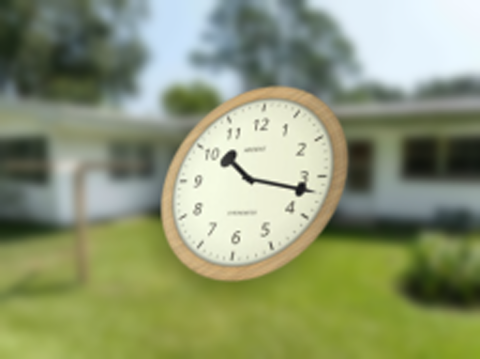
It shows 10.17
